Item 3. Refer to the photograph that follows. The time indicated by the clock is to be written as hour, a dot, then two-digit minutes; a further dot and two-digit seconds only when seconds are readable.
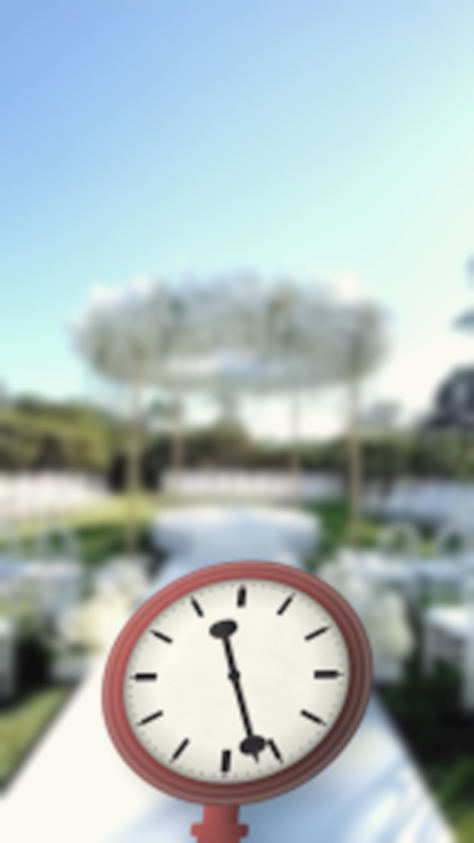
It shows 11.27
